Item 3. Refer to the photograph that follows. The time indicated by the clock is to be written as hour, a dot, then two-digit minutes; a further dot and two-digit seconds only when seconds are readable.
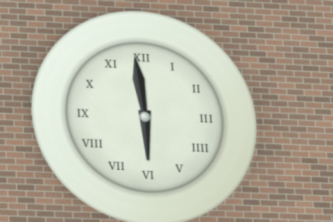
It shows 5.59
